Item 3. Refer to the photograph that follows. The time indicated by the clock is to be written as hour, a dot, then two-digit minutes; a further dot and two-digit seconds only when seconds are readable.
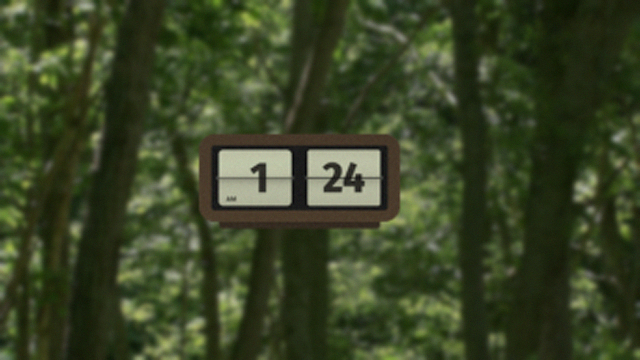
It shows 1.24
